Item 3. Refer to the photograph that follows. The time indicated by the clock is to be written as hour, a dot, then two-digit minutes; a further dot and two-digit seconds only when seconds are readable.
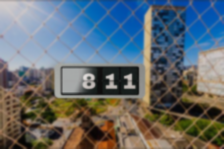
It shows 8.11
